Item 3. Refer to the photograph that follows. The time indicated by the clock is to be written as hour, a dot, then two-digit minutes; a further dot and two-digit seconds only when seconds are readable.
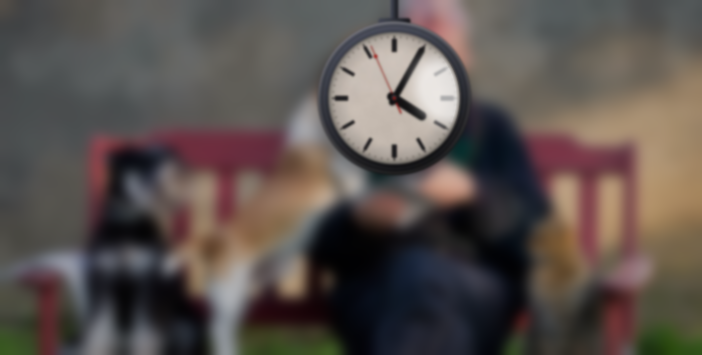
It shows 4.04.56
